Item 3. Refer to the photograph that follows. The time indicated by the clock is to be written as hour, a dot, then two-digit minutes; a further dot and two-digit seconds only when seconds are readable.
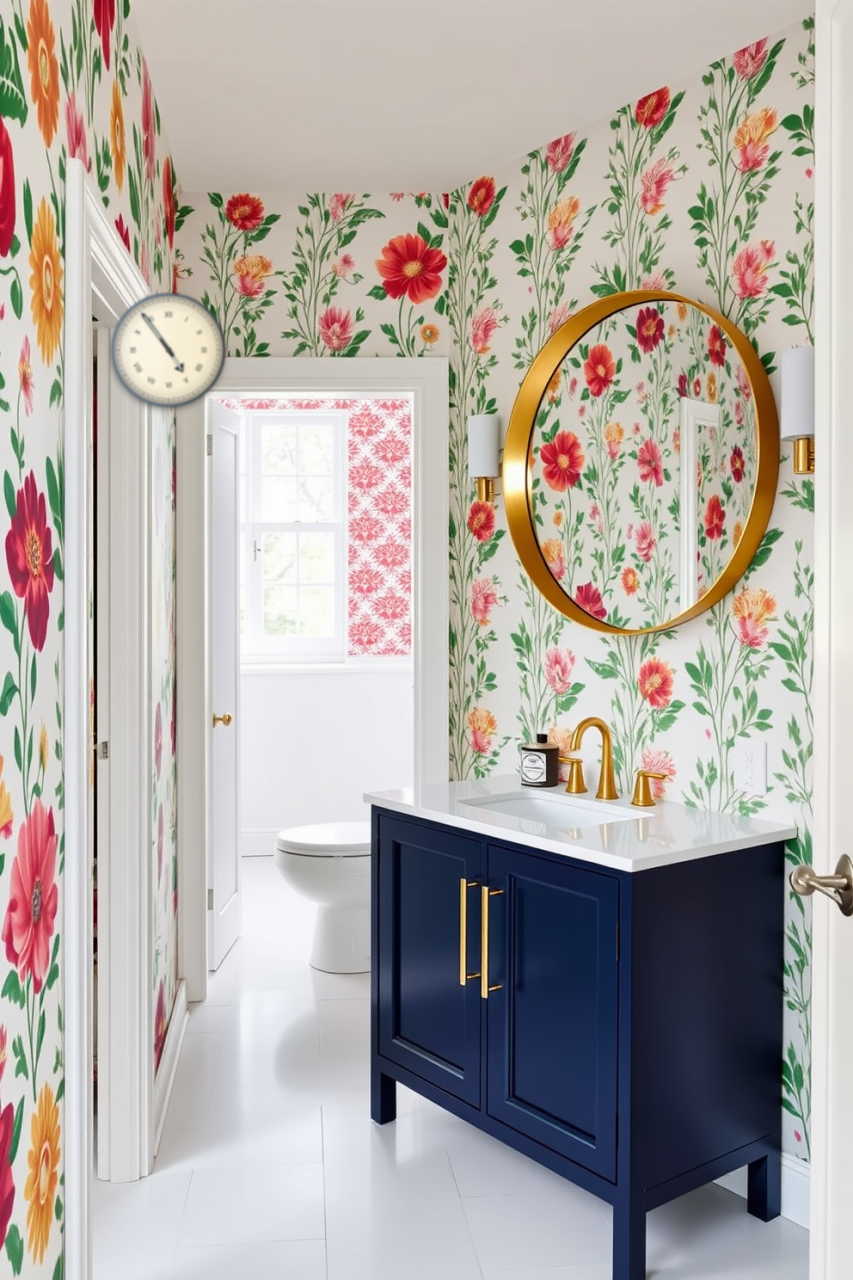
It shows 4.54
